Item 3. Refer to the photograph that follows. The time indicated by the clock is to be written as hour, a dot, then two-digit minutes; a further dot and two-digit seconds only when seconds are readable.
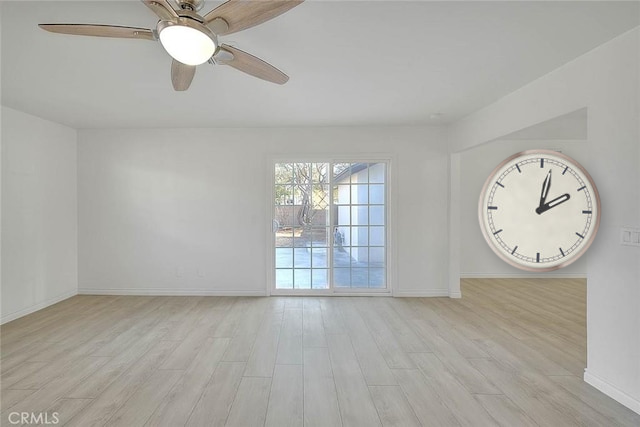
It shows 2.02
